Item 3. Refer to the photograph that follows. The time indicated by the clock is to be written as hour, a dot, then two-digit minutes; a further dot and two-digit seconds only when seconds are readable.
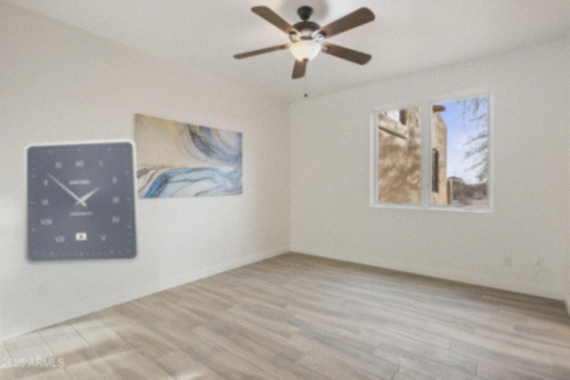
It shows 1.52
